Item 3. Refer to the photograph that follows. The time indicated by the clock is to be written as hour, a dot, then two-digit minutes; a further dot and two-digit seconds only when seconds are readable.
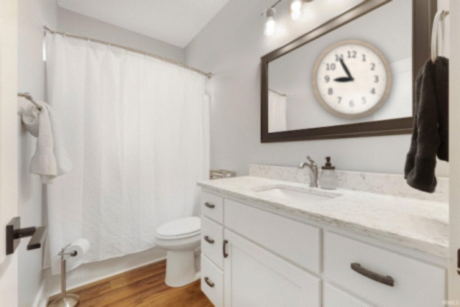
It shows 8.55
